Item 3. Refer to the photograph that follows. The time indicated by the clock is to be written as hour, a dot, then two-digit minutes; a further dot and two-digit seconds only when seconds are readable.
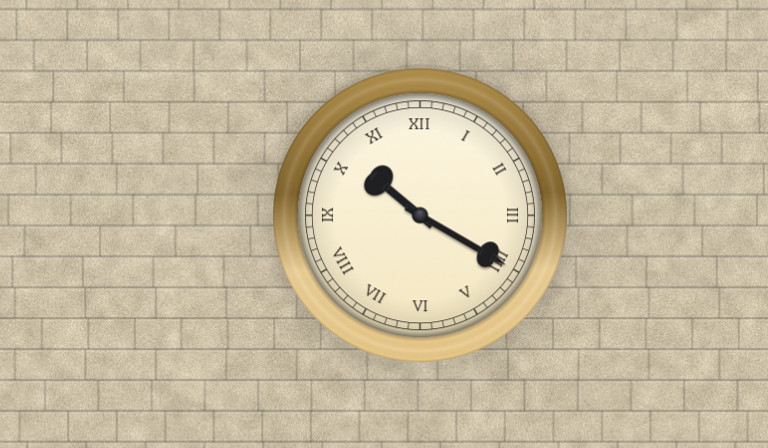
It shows 10.20
